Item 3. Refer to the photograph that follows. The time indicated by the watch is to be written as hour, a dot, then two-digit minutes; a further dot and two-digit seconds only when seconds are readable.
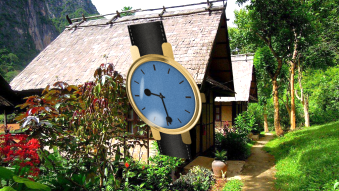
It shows 9.29
